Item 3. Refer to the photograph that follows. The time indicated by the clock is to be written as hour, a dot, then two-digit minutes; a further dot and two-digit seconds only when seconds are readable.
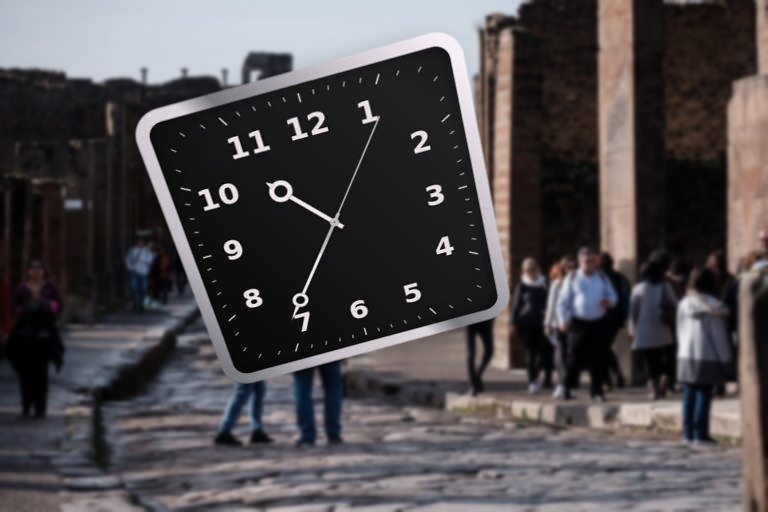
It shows 10.36.06
